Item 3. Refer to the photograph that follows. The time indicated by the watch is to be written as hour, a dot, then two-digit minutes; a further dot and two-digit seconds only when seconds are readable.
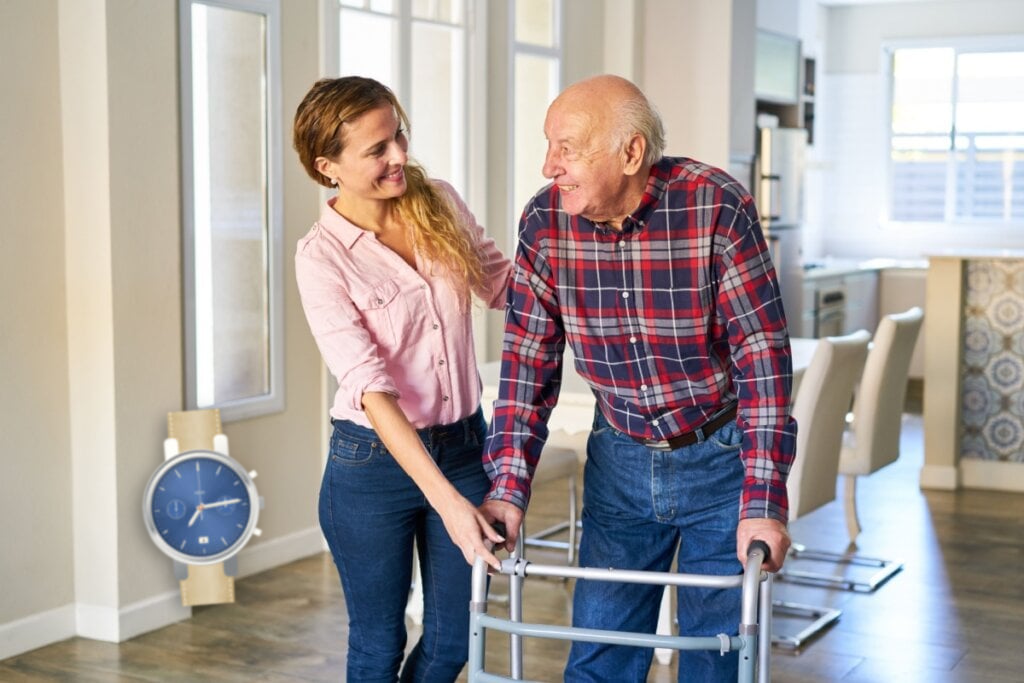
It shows 7.14
